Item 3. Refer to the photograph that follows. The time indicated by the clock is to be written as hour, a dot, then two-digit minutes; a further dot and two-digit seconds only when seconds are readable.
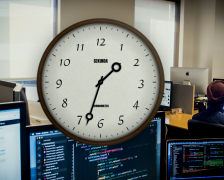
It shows 1.33
